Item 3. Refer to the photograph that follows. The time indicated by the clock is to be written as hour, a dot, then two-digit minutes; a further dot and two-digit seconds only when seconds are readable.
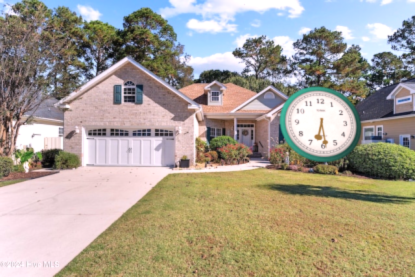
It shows 6.29
